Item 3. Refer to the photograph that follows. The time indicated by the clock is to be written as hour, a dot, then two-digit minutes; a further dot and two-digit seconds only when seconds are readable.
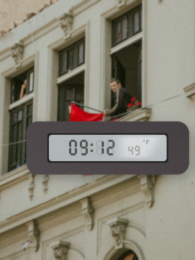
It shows 9.12
